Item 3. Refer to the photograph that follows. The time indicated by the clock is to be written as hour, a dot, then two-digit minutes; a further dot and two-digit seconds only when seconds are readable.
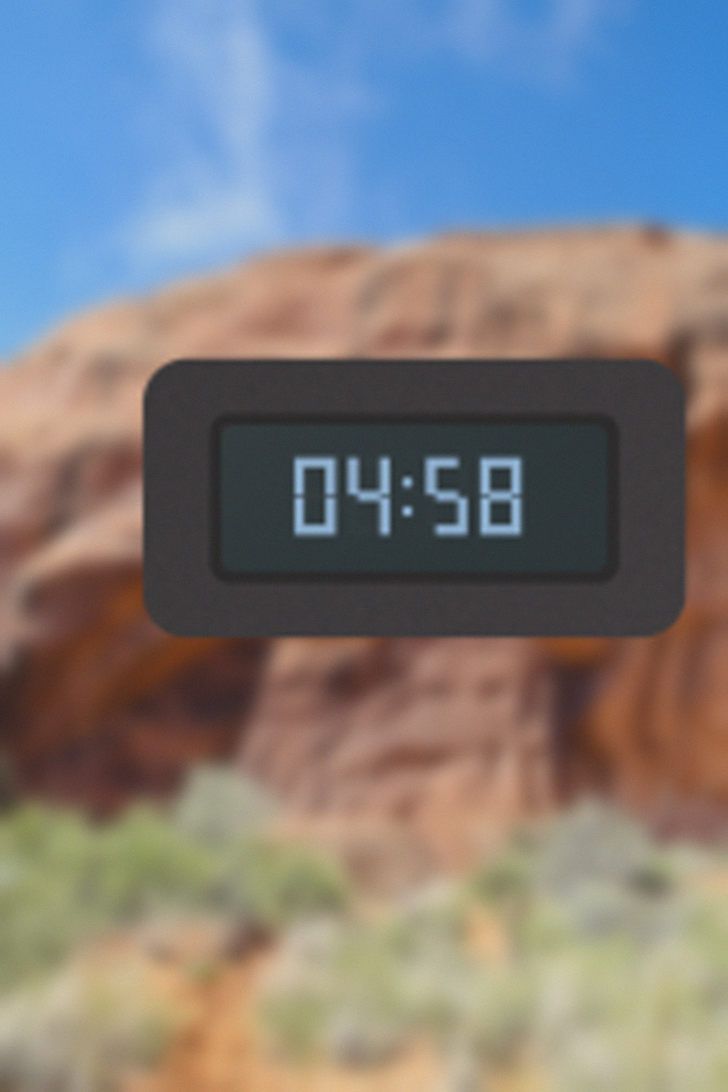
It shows 4.58
